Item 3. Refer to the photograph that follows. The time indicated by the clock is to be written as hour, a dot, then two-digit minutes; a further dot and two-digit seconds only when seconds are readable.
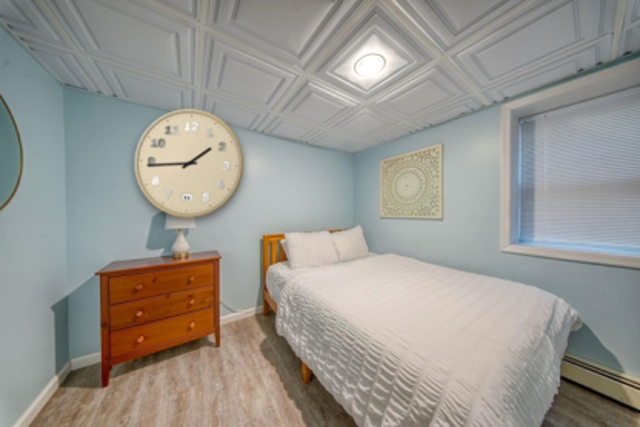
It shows 1.44
